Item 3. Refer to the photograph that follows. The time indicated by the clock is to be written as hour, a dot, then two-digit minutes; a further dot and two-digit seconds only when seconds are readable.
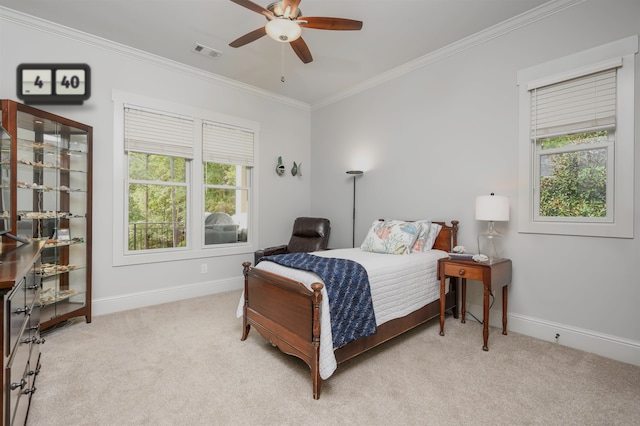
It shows 4.40
